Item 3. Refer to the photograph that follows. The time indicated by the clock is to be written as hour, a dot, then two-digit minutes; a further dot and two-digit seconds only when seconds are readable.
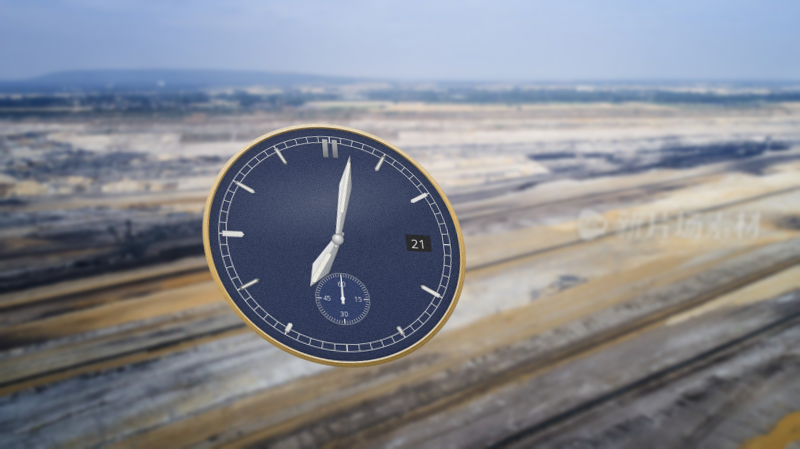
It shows 7.02
